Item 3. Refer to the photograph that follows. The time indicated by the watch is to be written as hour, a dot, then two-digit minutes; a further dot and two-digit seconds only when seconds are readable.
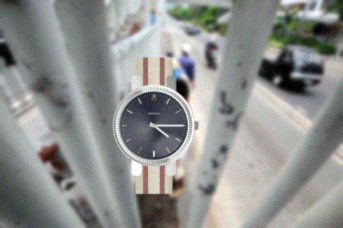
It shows 4.15
